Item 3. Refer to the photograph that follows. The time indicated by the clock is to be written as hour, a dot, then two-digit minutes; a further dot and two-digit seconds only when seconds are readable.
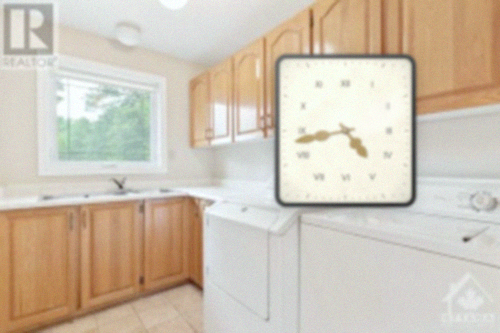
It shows 4.43
